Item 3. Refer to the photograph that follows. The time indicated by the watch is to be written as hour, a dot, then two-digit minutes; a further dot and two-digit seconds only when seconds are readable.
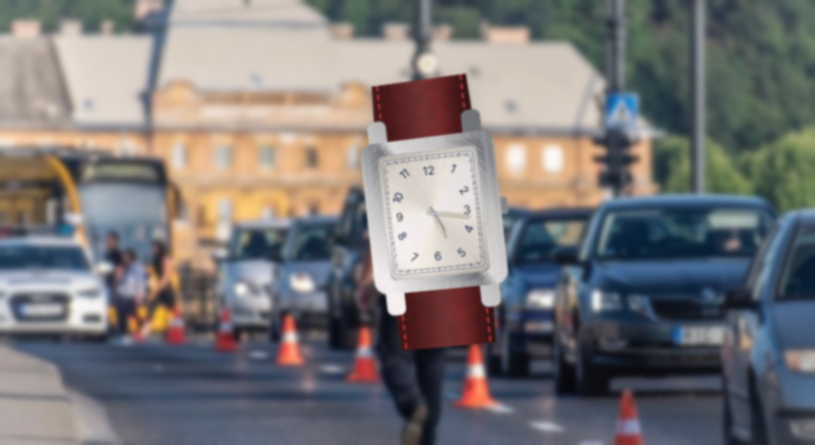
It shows 5.17
